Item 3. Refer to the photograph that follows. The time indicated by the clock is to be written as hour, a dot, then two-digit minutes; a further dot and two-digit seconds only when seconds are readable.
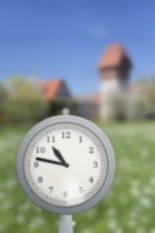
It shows 10.47
